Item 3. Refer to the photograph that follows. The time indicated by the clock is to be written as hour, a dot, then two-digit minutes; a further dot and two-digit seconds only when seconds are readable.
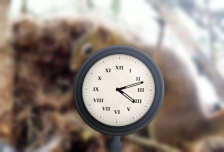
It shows 4.12
